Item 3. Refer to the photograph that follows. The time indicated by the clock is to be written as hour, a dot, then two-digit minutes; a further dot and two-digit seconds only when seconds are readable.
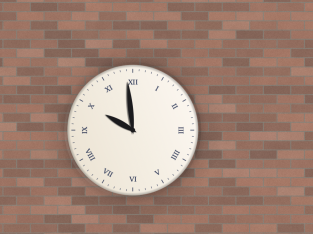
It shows 9.59
